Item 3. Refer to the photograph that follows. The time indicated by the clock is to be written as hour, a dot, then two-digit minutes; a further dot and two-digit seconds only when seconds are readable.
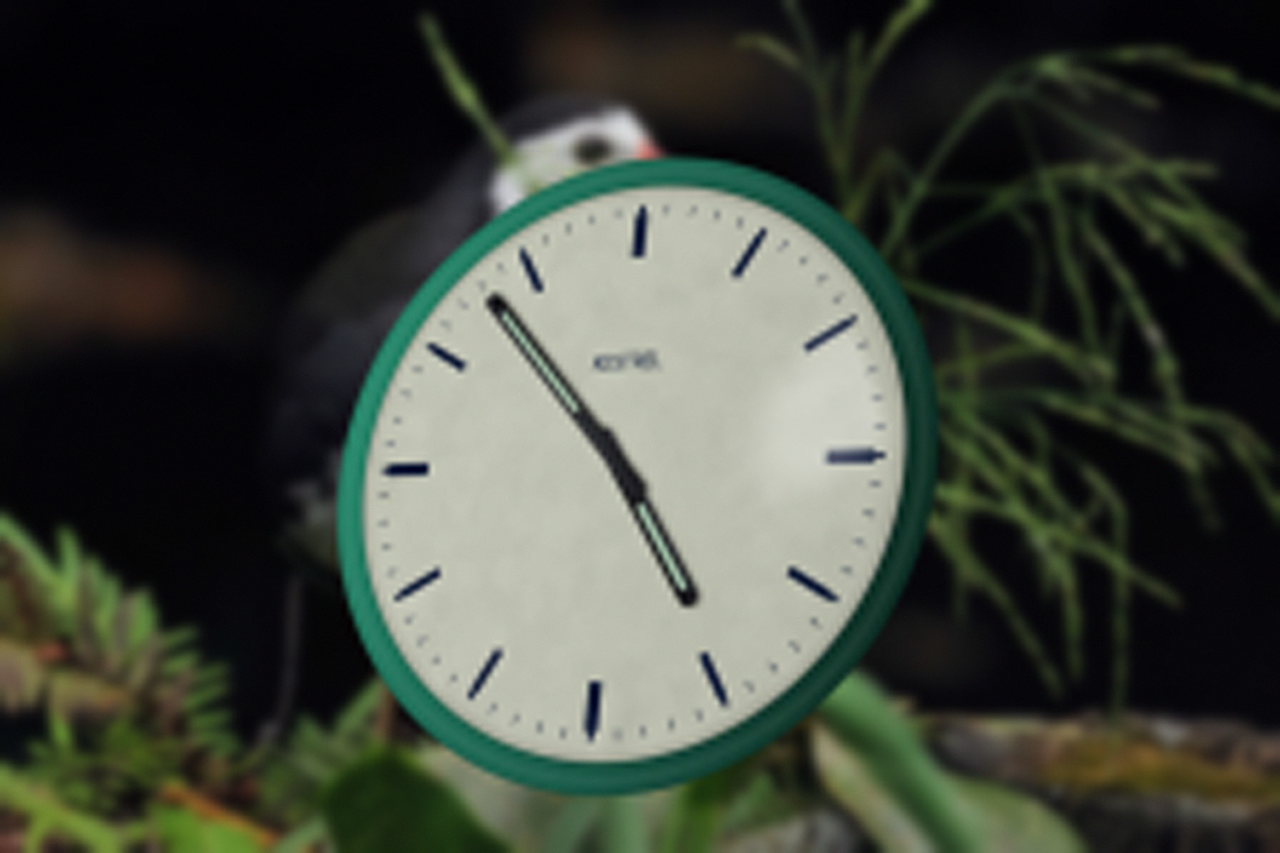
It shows 4.53
